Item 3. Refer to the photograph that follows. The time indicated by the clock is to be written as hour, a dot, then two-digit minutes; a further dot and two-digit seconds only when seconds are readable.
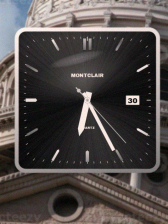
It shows 6.25.23
